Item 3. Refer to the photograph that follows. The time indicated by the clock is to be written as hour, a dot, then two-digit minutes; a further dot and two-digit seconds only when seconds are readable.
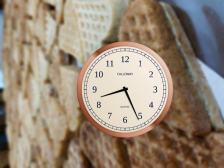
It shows 8.26
